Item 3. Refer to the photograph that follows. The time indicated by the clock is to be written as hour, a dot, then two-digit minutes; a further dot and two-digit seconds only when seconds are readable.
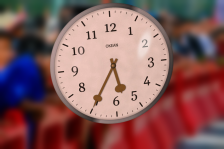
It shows 5.35
